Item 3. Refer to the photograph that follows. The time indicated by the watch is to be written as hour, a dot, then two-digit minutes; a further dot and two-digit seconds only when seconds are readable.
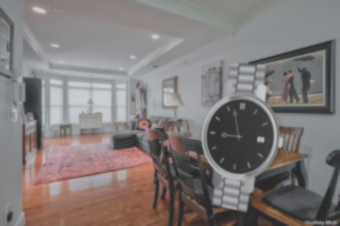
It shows 8.57
